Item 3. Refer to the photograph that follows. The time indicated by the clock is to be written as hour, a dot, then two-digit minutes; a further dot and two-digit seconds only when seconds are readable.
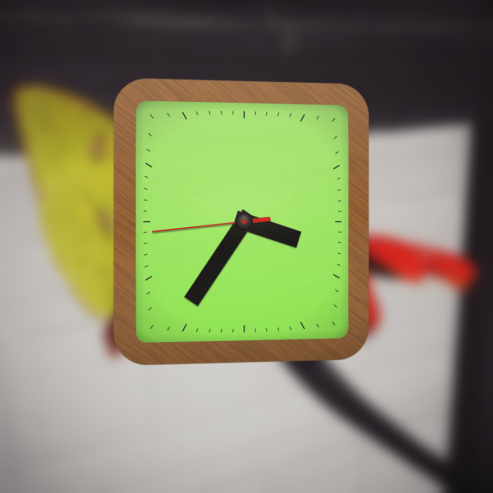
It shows 3.35.44
